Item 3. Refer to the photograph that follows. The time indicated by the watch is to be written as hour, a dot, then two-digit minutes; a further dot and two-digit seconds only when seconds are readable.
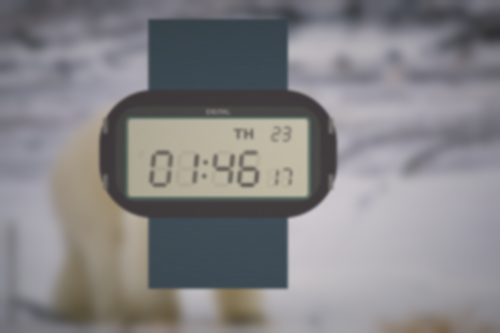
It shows 1.46.17
